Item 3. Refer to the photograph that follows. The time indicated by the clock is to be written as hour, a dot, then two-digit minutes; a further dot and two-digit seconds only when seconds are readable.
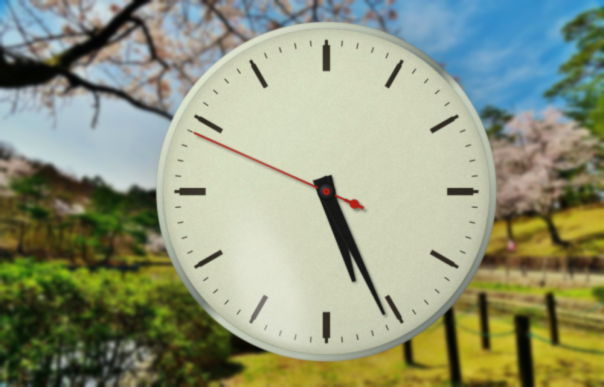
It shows 5.25.49
